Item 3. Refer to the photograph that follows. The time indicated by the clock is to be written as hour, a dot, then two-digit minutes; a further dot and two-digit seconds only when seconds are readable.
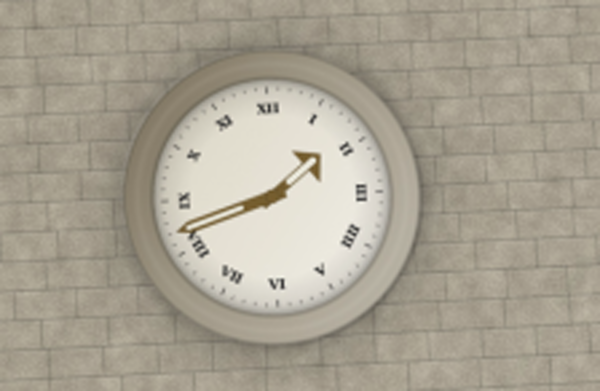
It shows 1.42
